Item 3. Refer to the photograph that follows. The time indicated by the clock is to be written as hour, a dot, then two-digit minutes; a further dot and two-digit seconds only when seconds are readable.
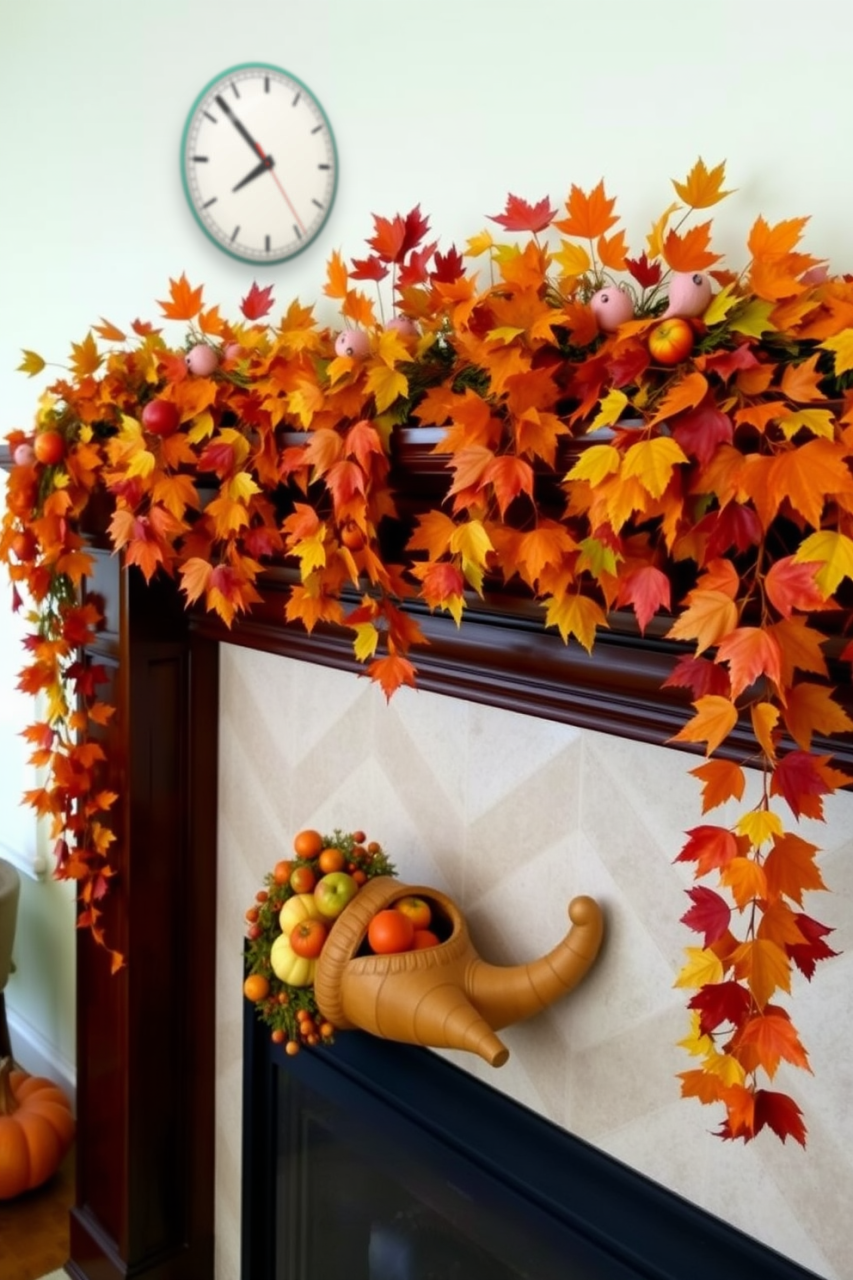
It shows 7.52.24
